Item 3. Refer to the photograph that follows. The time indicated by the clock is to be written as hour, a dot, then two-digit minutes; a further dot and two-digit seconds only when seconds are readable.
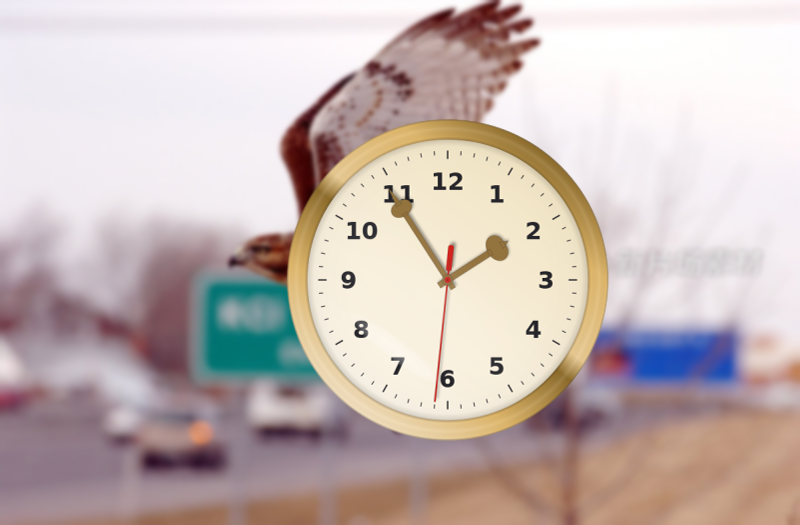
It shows 1.54.31
